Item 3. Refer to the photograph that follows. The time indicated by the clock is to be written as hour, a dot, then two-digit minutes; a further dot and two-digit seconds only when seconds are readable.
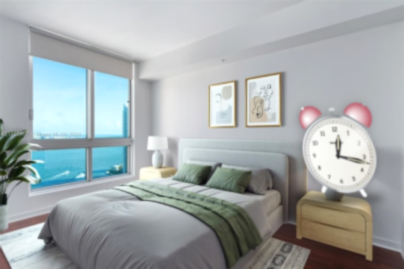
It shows 12.17
